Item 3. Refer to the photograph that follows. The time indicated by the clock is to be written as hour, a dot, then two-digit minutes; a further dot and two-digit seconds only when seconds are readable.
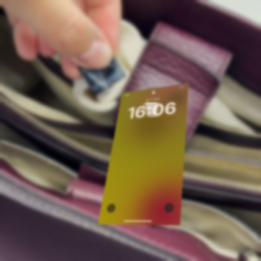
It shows 16.06
